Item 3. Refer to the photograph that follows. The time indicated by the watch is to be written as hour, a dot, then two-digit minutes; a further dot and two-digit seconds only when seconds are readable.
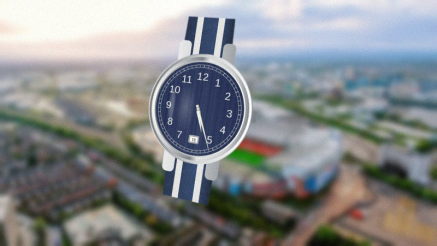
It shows 5.26
